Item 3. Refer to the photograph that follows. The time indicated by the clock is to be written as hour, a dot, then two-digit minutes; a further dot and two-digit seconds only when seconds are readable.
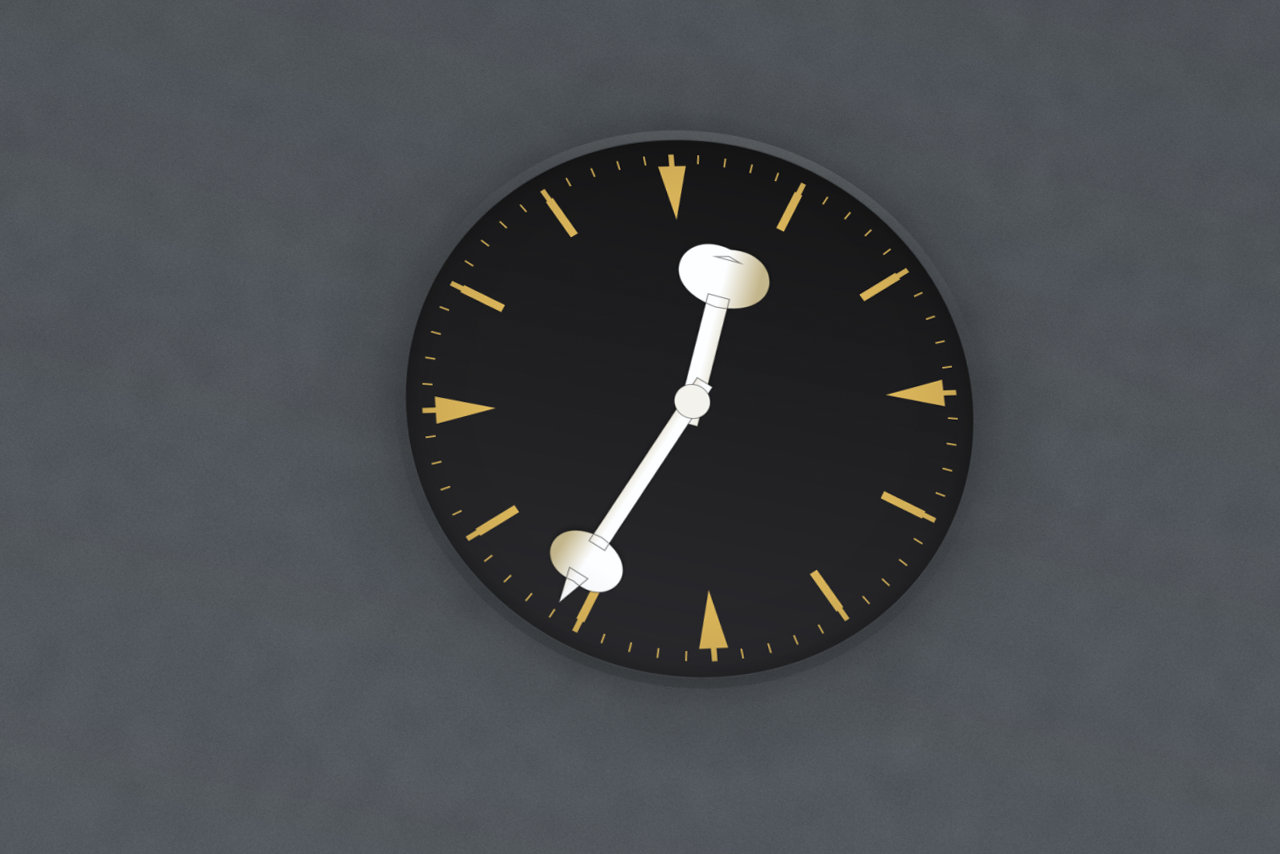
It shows 12.36
